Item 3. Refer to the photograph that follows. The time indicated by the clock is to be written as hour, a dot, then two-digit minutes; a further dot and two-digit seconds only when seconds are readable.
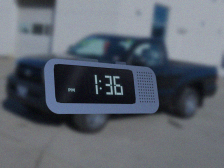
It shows 1.36
